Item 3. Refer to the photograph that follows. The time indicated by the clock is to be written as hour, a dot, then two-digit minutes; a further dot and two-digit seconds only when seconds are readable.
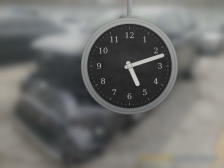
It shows 5.12
